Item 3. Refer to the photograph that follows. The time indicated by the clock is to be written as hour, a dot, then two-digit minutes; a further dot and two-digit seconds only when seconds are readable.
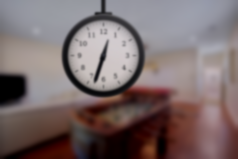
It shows 12.33
